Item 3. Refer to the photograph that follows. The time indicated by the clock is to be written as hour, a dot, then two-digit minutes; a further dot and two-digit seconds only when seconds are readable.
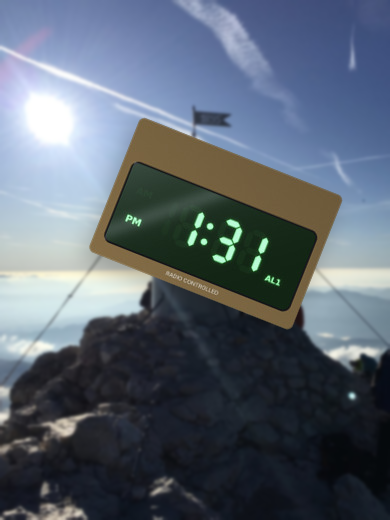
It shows 1.31
